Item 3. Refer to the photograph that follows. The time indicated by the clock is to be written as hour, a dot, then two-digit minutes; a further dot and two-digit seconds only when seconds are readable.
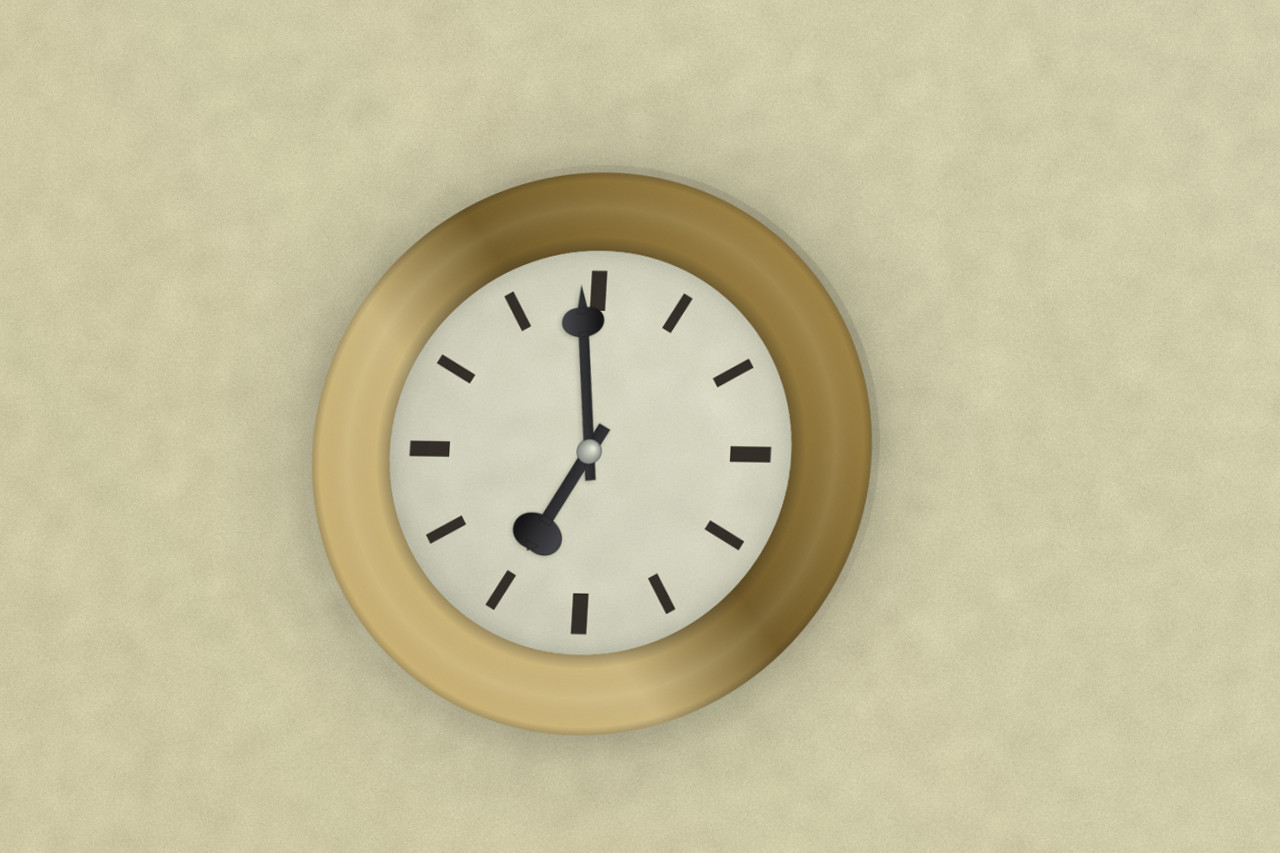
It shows 6.59
